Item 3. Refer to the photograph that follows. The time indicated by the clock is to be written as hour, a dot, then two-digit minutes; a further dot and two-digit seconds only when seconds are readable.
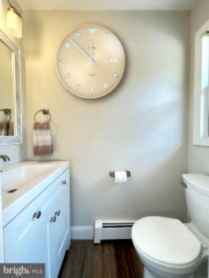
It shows 11.52
